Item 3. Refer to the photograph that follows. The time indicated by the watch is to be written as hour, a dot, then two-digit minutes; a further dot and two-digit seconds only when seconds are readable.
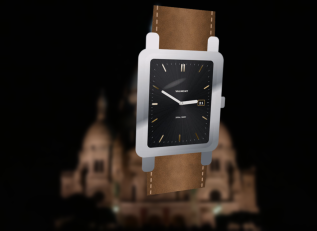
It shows 2.50
